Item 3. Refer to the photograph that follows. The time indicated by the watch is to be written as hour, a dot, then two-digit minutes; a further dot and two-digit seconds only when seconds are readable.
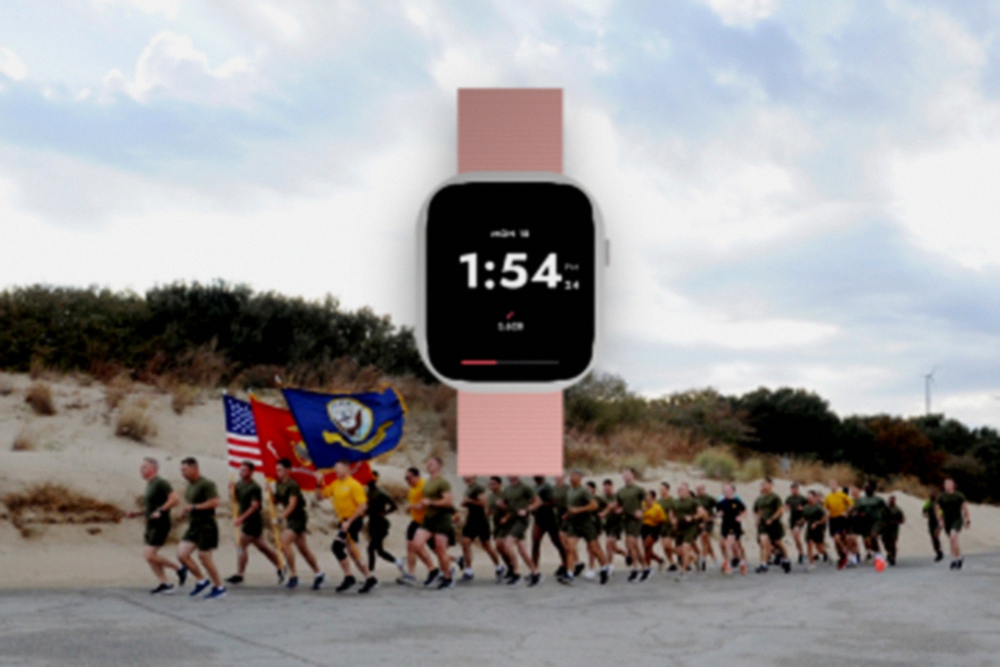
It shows 1.54
